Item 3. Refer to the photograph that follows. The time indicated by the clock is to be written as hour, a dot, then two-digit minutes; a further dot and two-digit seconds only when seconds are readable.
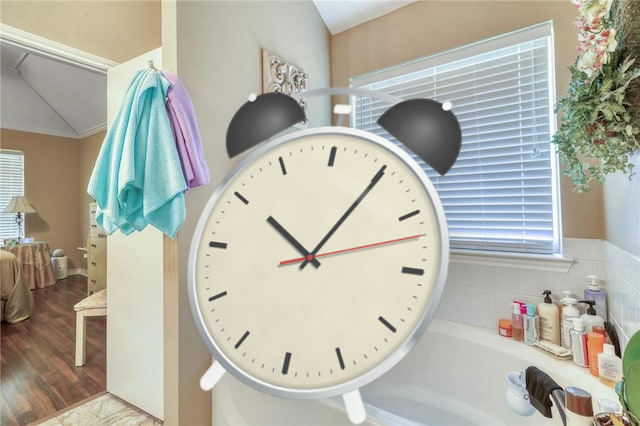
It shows 10.05.12
